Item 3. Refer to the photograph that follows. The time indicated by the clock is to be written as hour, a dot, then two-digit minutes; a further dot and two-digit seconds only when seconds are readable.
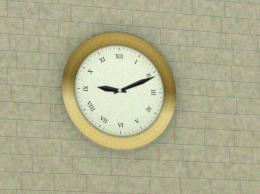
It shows 9.11
